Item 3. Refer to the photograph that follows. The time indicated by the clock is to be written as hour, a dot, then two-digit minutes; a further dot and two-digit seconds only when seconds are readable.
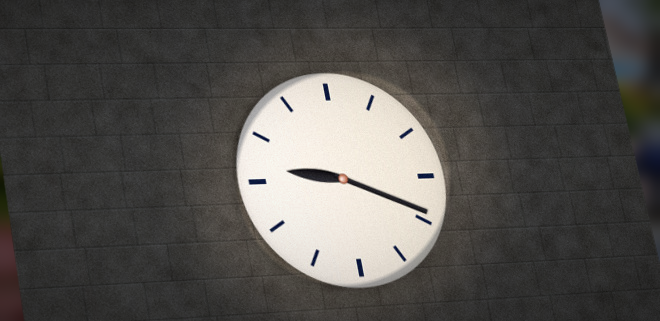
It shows 9.19
